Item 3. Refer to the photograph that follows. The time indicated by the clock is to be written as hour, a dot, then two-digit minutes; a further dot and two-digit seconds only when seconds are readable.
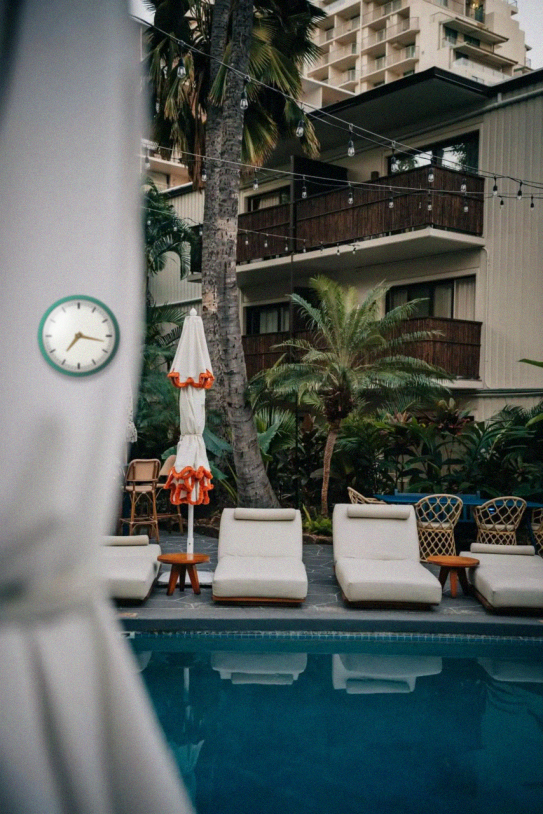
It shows 7.17
